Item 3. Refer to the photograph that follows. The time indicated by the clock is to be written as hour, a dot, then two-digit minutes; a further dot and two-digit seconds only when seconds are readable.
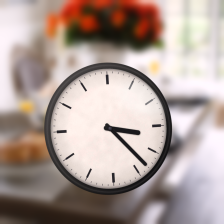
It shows 3.23
